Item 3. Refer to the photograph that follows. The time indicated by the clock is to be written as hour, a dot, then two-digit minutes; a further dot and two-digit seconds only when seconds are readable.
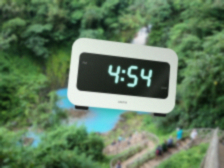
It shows 4.54
